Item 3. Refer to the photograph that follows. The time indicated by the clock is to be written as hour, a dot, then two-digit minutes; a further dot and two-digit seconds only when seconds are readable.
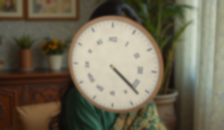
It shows 4.22
